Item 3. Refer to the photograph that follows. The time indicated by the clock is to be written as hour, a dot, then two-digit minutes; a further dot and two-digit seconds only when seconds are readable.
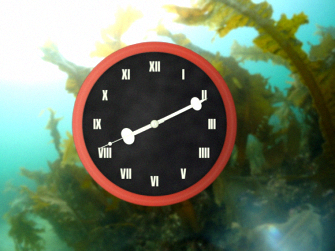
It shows 8.10.41
